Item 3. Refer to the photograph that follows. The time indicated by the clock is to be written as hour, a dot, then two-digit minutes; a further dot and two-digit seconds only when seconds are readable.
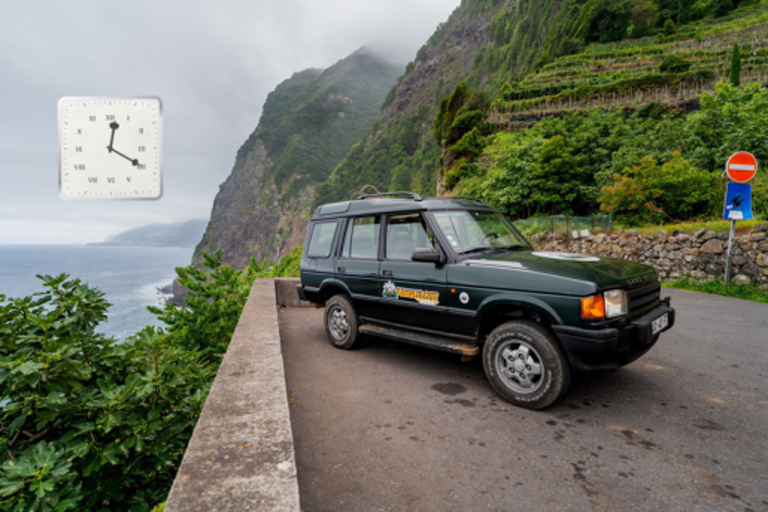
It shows 12.20
